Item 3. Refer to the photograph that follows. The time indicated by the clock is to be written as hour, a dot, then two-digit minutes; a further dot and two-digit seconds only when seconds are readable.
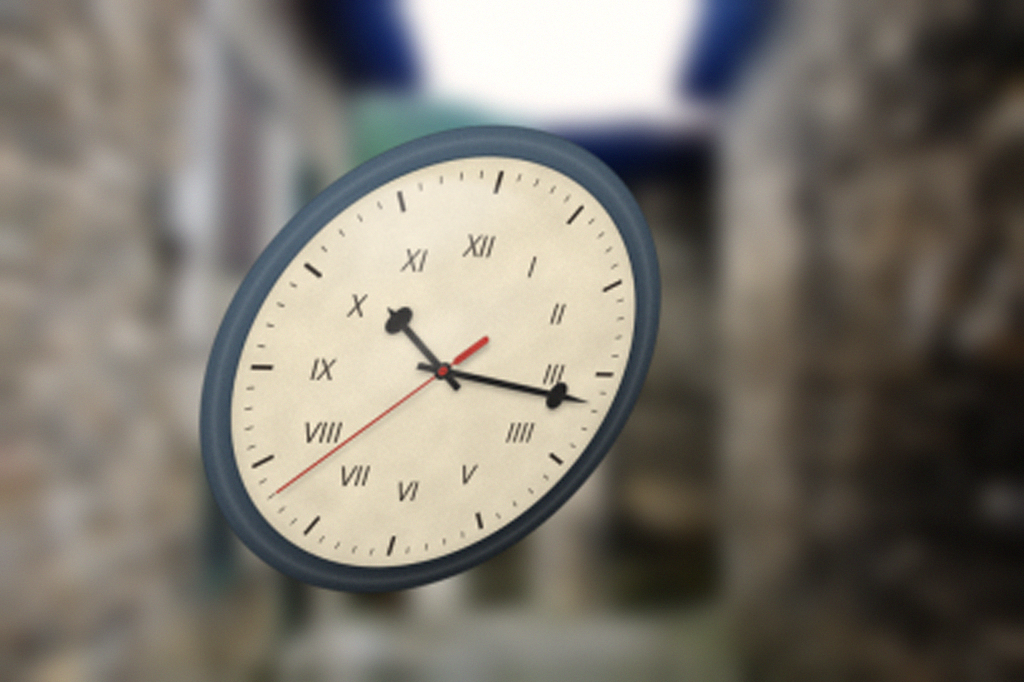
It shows 10.16.38
